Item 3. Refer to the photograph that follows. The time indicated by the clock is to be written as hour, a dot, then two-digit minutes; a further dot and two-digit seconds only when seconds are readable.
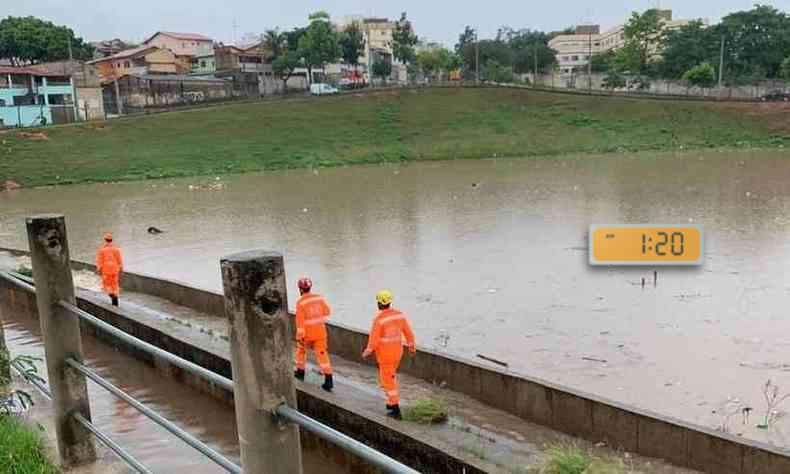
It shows 1.20
